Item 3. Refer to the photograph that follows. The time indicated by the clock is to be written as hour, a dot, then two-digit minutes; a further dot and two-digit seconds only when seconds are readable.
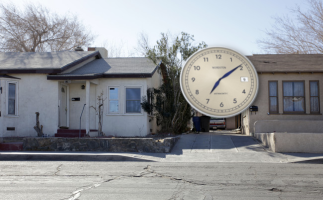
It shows 7.09
